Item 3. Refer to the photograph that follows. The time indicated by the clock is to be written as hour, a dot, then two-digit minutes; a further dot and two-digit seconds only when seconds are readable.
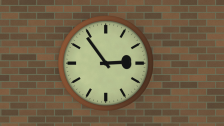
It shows 2.54
